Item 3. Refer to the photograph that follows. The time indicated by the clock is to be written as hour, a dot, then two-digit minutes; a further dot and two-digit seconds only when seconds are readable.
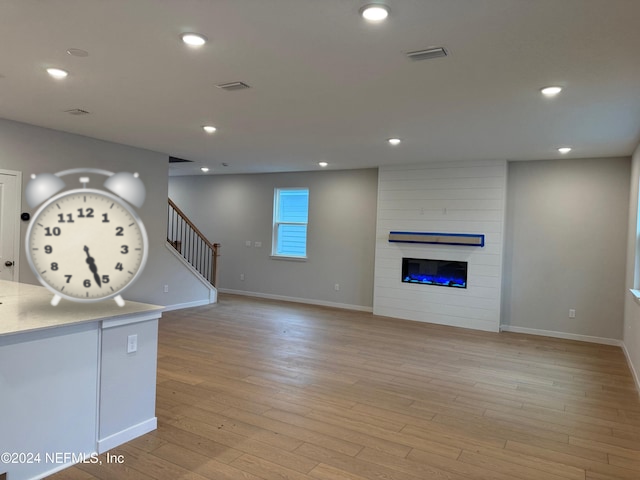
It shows 5.27
